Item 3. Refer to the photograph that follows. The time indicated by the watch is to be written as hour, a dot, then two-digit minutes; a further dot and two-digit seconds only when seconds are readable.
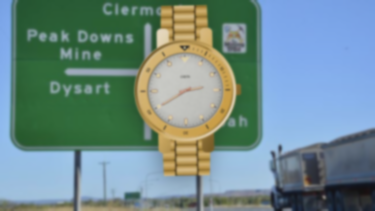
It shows 2.40
